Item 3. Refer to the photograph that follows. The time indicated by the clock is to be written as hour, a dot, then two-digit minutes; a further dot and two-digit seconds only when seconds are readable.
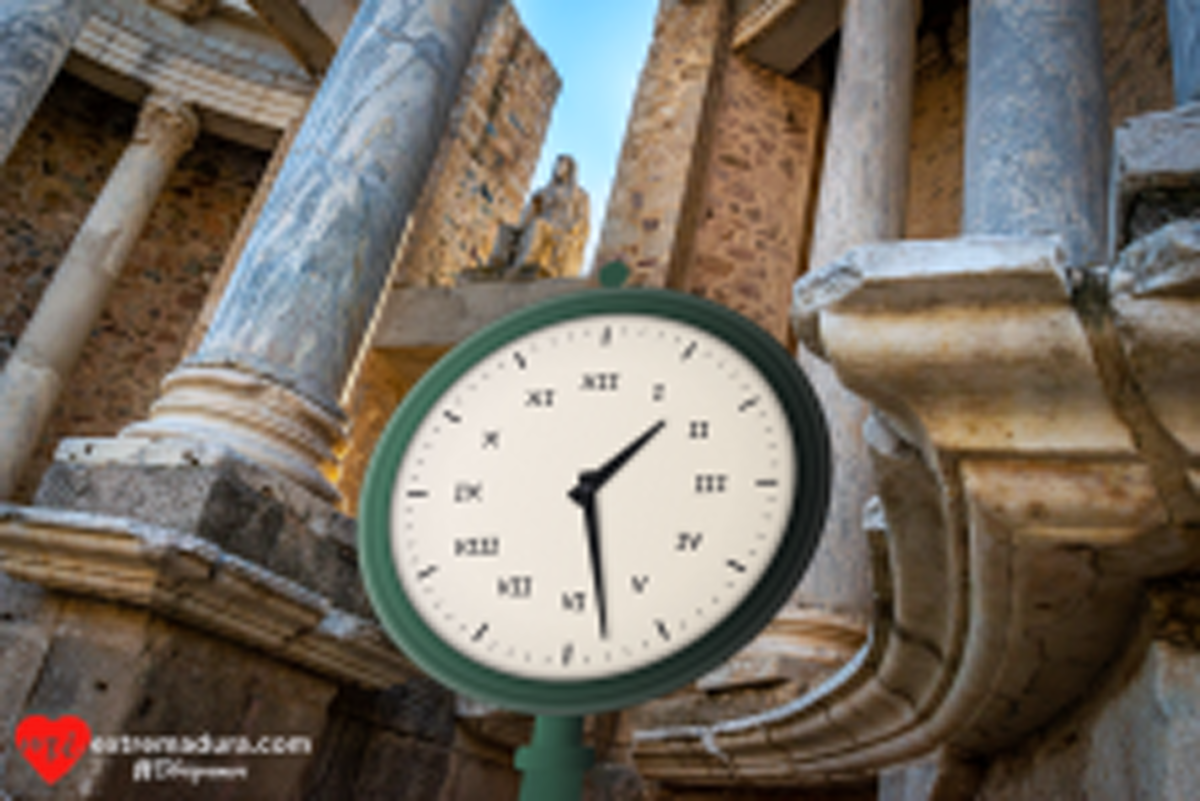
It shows 1.28
